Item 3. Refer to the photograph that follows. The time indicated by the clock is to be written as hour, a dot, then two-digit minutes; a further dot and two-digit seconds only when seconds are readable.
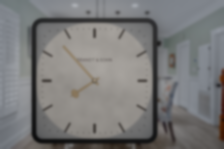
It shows 7.53
